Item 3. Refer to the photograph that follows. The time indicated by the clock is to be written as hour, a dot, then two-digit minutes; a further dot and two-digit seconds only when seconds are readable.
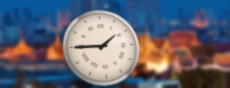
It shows 1.45
